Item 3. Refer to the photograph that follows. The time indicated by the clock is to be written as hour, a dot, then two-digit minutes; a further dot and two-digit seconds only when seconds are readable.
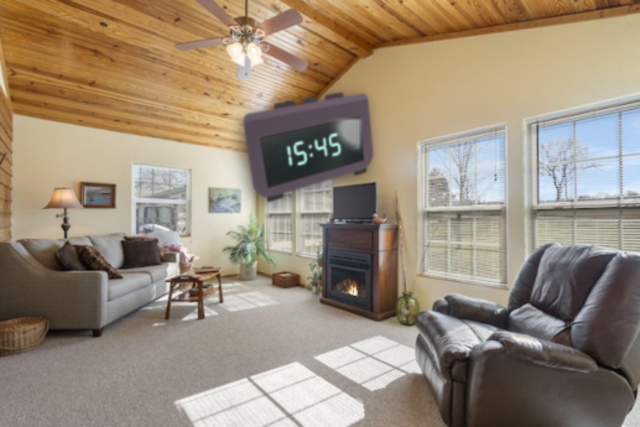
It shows 15.45
